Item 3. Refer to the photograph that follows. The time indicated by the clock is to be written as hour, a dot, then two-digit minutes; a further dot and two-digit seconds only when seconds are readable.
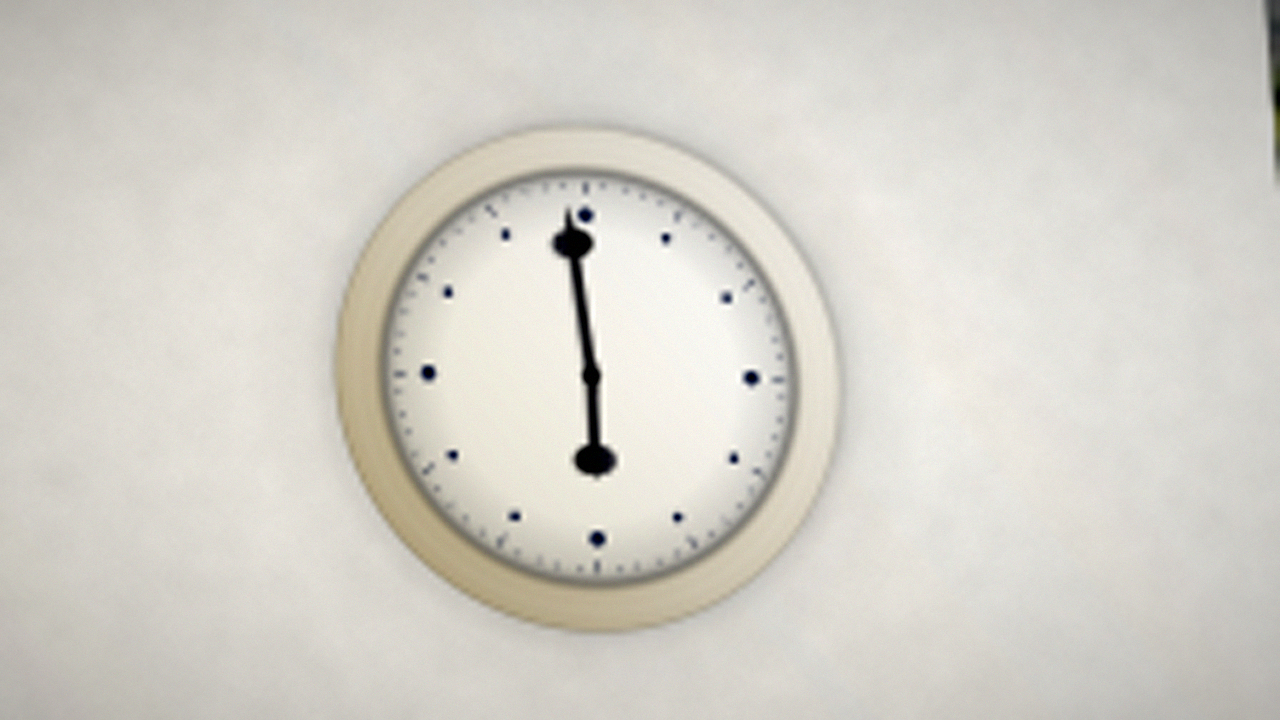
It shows 5.59
